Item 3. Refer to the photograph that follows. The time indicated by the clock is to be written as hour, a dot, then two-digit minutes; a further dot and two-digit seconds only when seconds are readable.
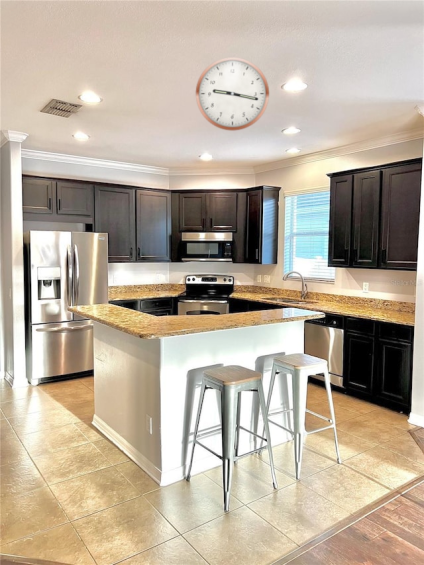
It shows 9.17
